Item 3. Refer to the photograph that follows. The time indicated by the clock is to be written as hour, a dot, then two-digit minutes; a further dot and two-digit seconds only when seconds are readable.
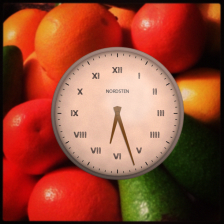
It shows 6.27
